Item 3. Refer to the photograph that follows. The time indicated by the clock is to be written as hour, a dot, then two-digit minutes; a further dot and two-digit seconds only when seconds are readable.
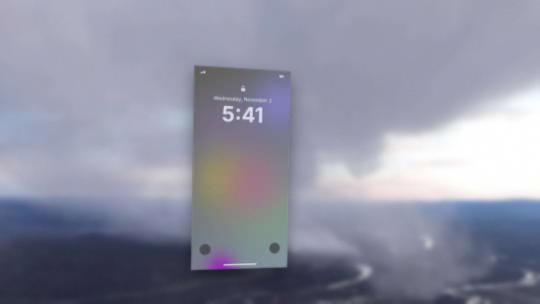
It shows 5.41
